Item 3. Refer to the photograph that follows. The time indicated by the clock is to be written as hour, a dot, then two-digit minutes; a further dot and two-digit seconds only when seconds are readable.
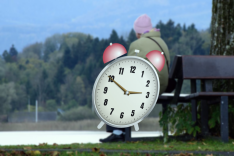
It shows 2.50
